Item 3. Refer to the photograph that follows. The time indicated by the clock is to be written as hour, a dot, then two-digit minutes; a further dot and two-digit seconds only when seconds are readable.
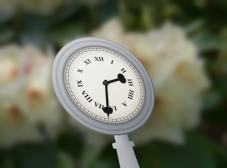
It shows 2.32
